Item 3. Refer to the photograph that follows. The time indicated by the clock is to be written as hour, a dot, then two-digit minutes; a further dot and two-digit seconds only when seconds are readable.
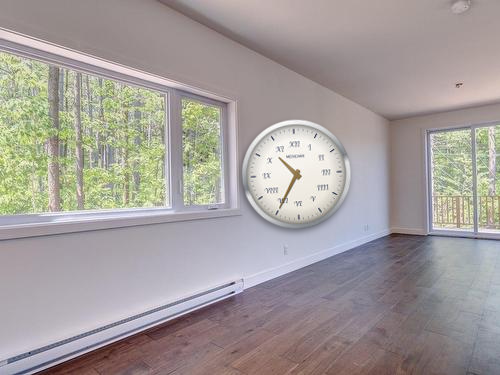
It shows 10.35
